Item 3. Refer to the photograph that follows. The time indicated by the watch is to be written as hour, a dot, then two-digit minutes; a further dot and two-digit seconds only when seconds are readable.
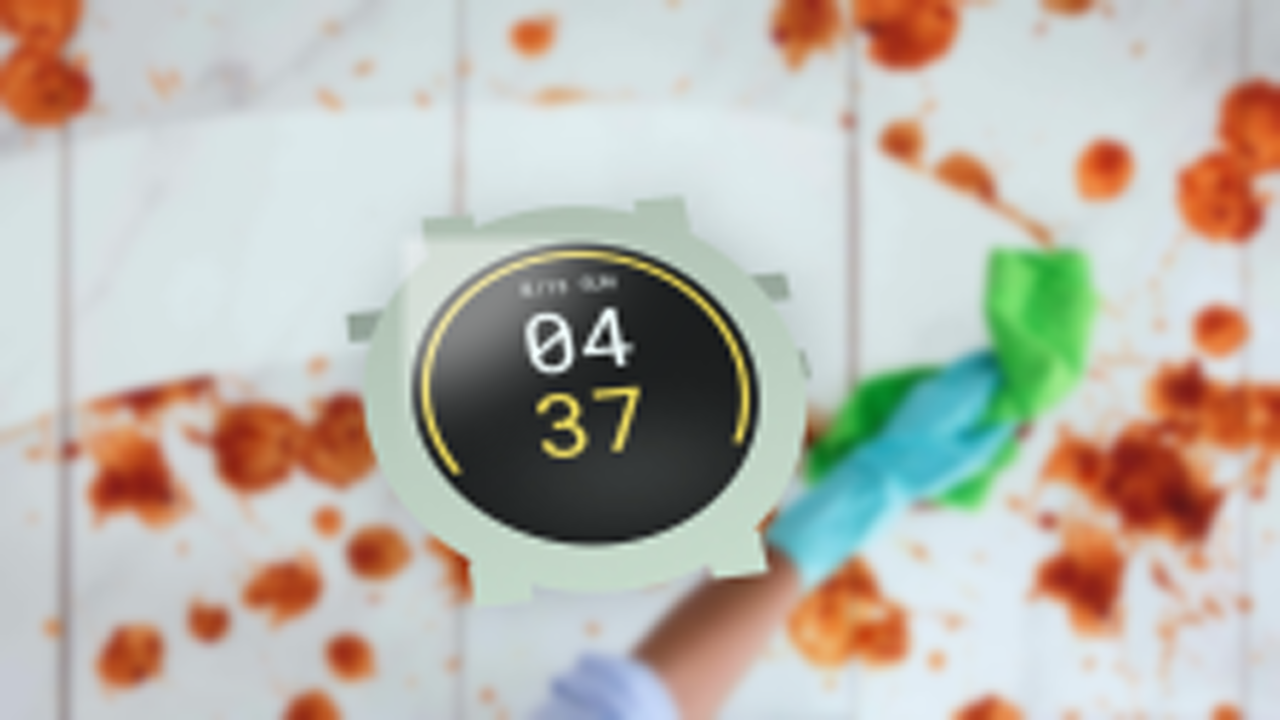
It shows 4.37
